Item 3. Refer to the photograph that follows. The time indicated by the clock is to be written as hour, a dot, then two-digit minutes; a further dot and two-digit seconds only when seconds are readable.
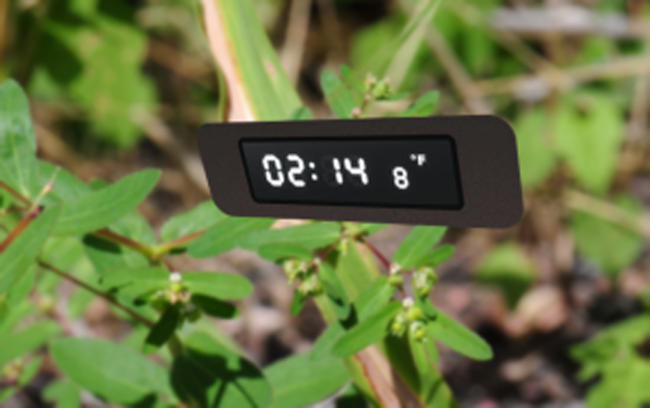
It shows 2.14
